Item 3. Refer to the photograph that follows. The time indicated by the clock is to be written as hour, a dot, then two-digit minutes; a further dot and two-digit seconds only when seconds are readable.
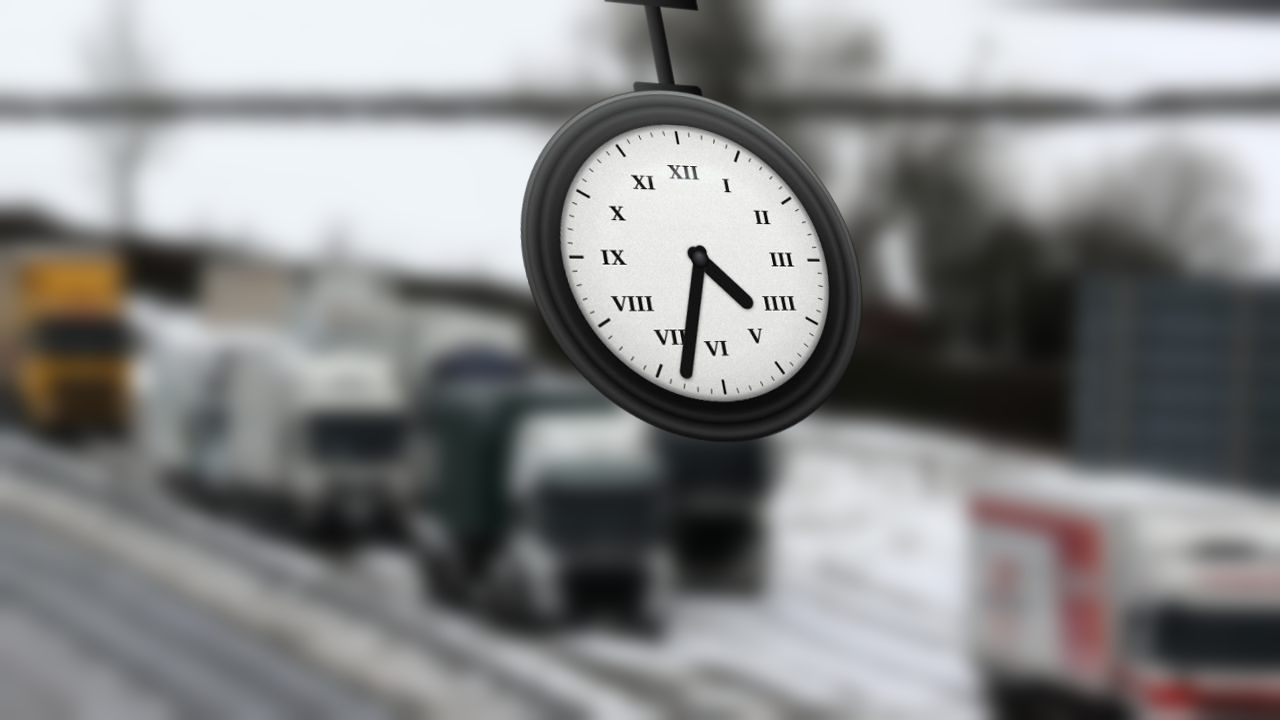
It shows 4.33
